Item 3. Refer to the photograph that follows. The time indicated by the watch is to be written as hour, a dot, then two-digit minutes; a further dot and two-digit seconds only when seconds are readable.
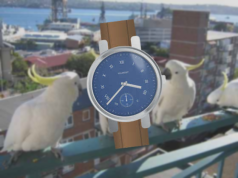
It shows 3.38
